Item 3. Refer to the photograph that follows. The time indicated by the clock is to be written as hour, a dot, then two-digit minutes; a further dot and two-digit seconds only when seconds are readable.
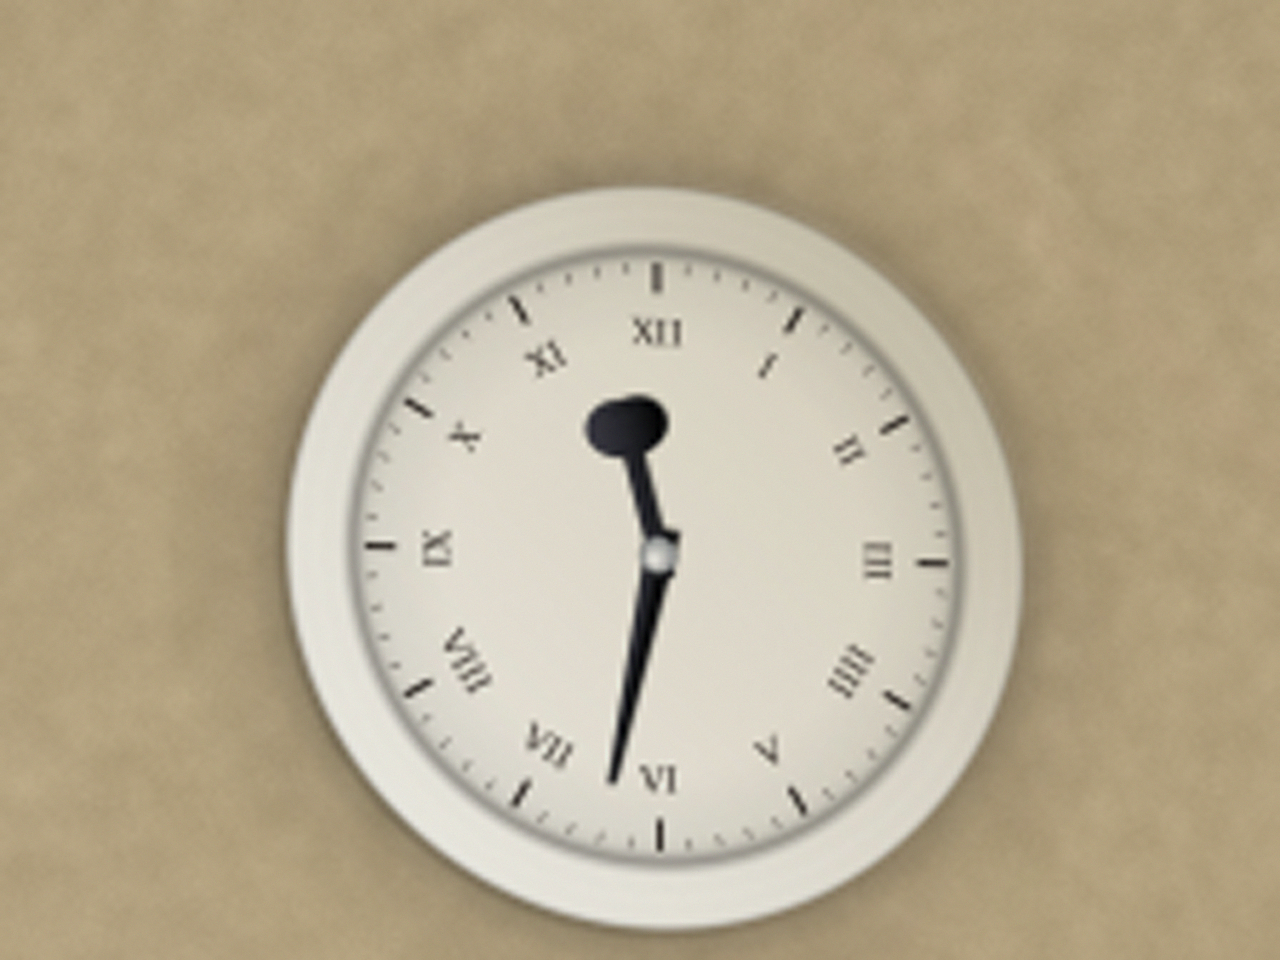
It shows 11.32
